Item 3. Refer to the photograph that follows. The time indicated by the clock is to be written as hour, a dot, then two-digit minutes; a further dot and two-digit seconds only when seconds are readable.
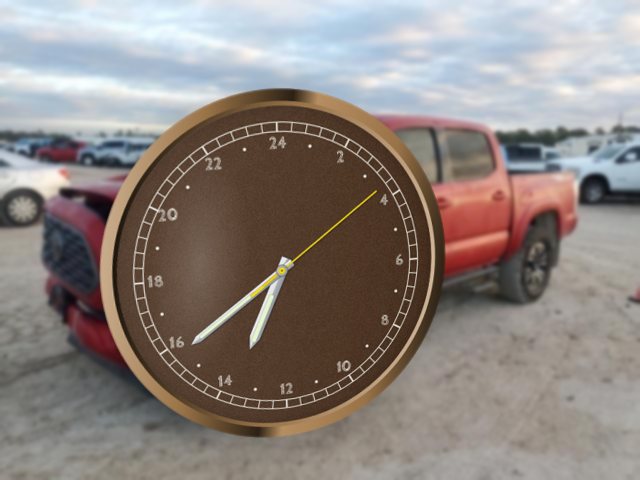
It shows 13.39.09
